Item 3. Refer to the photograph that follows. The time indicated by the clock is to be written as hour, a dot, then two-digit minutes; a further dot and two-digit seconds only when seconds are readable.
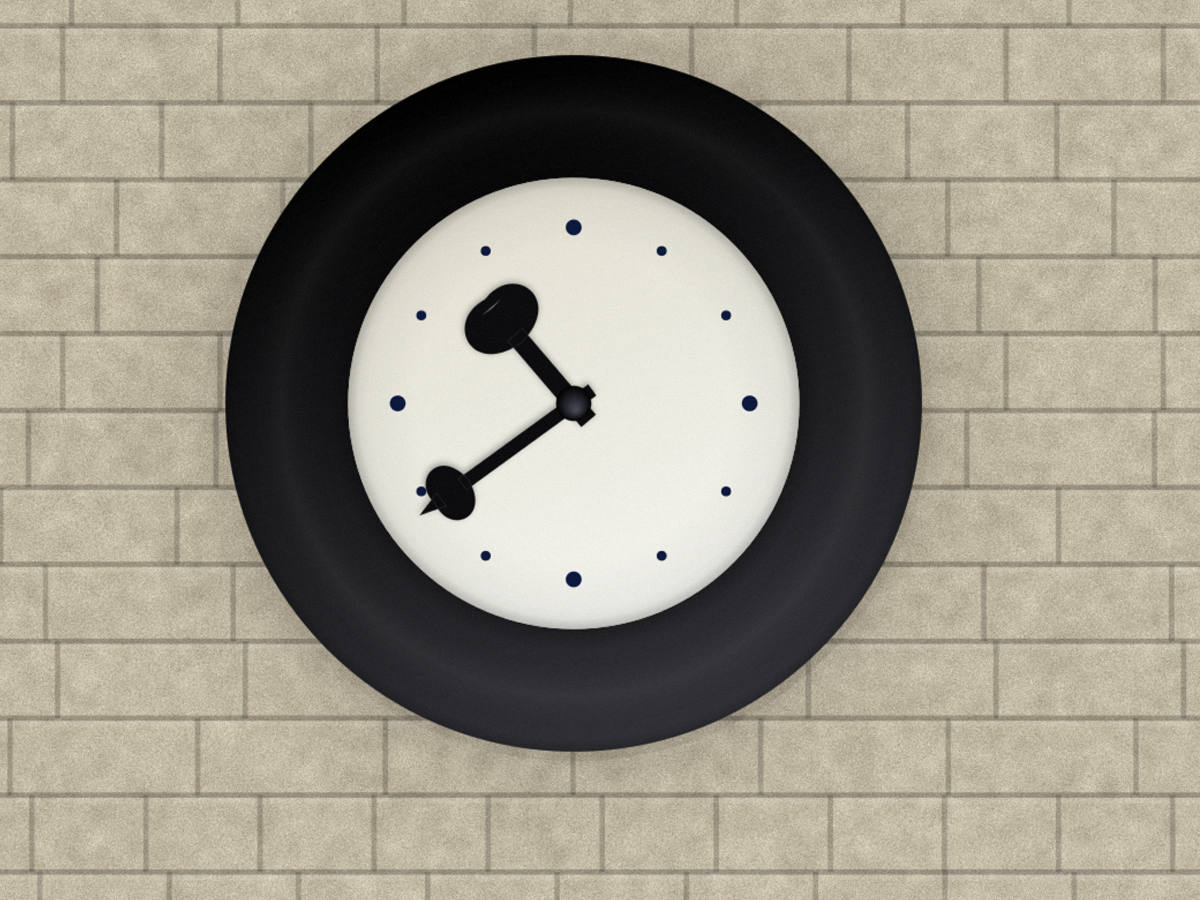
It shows 10.39
